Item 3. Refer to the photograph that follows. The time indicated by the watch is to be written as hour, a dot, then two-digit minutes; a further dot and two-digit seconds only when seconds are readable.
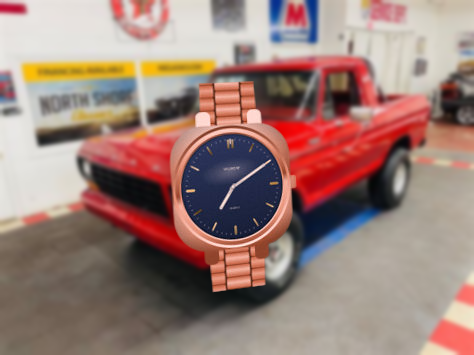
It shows 7.10
